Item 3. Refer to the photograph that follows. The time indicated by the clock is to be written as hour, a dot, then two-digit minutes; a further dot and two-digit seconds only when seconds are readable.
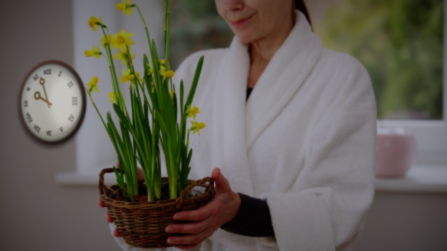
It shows 9.57
